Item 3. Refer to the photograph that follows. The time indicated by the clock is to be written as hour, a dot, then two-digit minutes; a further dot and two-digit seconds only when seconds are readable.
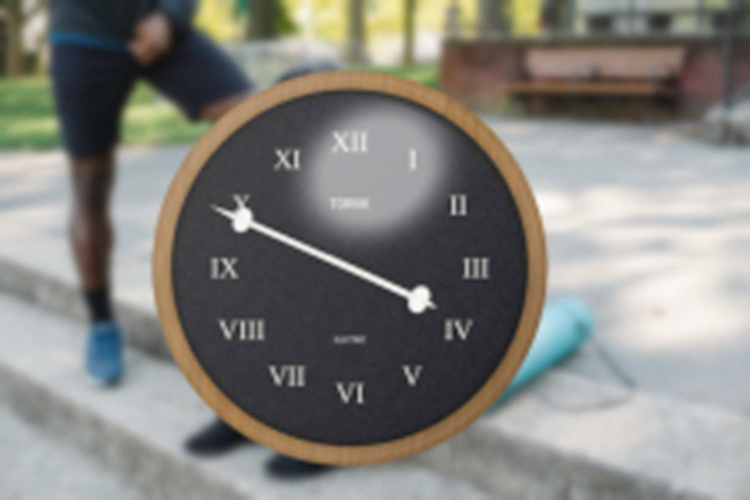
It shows 3.49
